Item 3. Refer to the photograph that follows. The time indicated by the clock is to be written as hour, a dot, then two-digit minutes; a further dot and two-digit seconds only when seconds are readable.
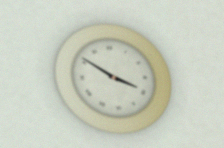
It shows 3.51
